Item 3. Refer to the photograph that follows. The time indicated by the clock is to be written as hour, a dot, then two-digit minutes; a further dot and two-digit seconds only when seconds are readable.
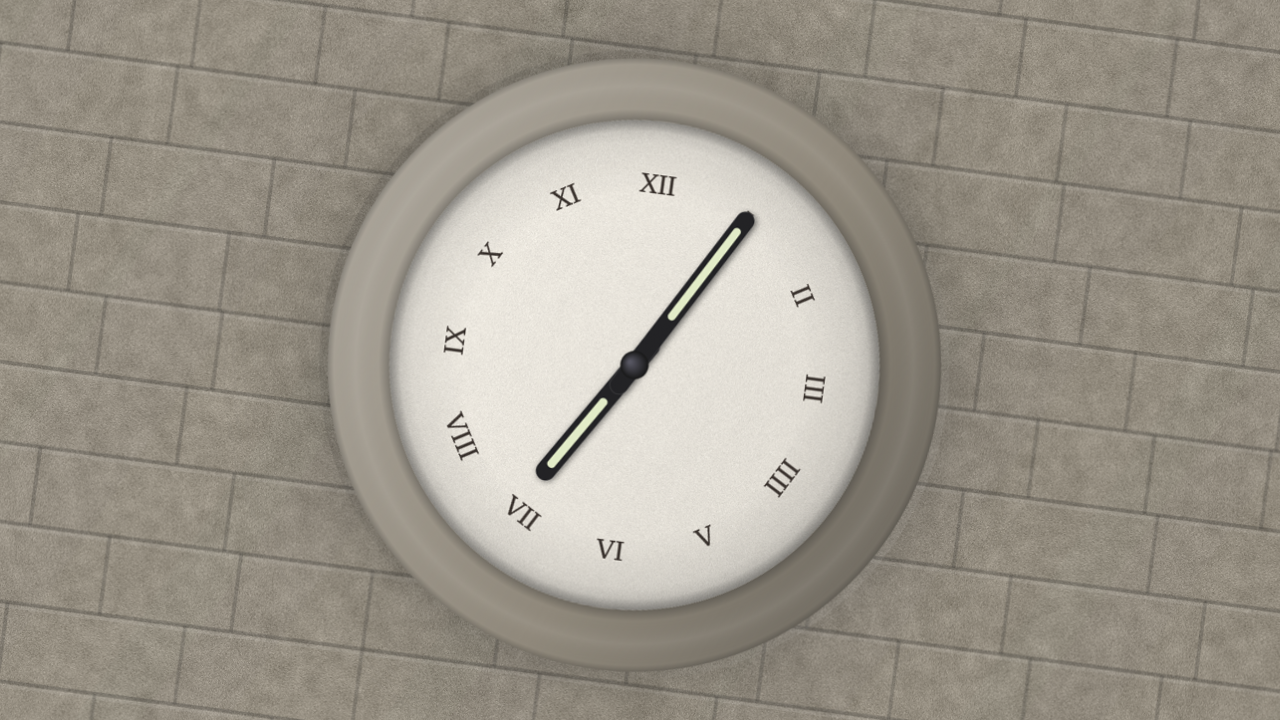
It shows 7.05
